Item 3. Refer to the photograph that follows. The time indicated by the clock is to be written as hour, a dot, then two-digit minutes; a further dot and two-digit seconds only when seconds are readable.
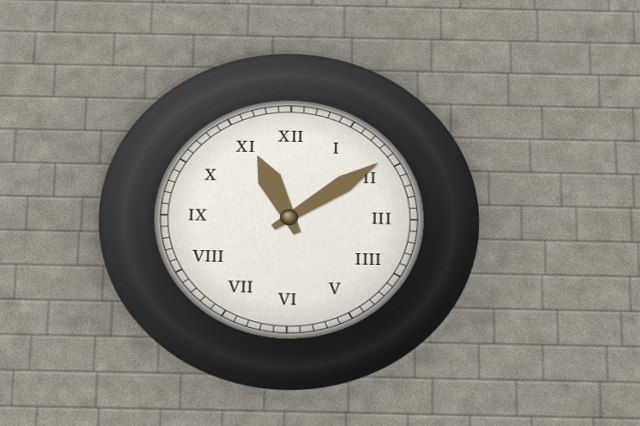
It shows 11.09
